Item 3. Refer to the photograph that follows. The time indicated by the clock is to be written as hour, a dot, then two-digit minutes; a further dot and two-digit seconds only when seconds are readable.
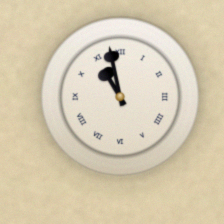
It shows 10.58
